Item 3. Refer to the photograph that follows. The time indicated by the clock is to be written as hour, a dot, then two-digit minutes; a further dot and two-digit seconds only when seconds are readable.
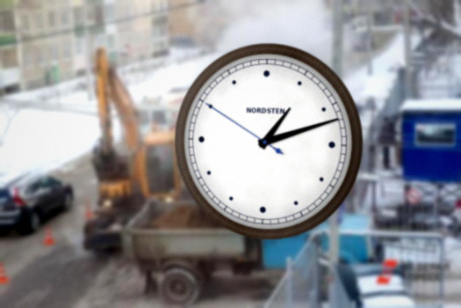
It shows 1.11.50
